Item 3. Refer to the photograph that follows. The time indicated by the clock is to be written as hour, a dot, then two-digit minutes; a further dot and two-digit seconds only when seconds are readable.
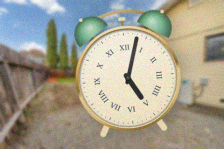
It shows 5.03
